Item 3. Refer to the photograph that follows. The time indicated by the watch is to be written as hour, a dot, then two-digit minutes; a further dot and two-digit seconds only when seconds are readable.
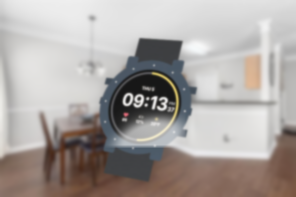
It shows 9.13
